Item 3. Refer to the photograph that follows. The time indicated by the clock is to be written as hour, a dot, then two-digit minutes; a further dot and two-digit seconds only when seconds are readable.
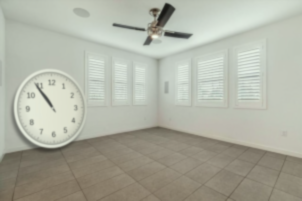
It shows 10.54
